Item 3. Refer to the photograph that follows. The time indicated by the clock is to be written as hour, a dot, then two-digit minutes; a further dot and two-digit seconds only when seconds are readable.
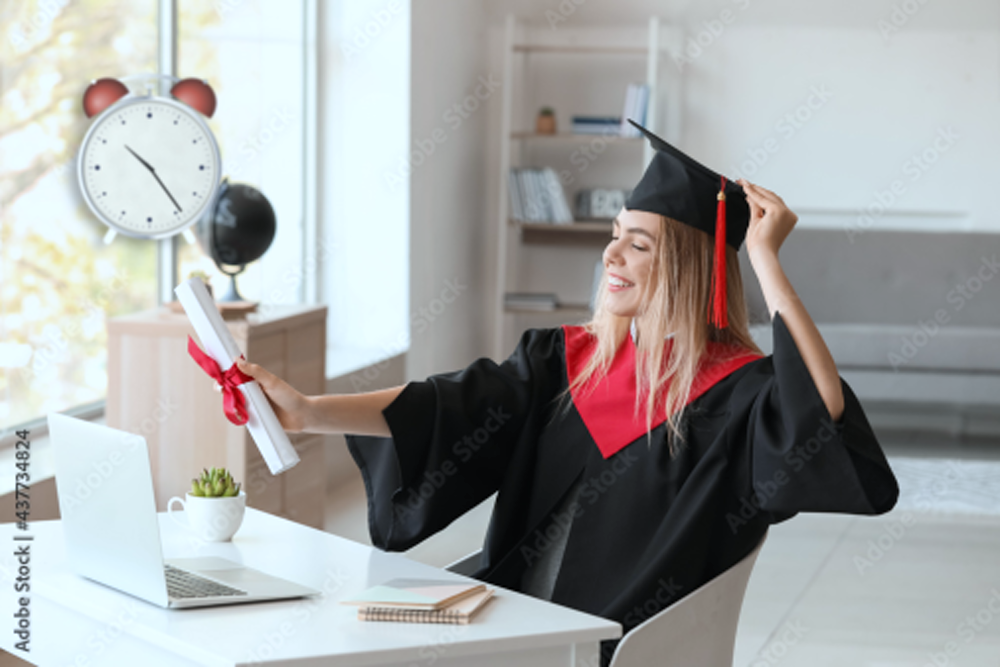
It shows 10.24
